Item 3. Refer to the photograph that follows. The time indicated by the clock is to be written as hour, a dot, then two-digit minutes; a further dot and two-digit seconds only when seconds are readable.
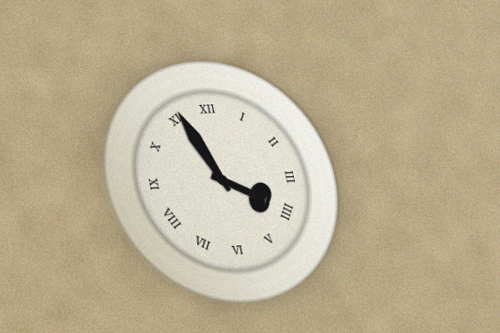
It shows 3.56
